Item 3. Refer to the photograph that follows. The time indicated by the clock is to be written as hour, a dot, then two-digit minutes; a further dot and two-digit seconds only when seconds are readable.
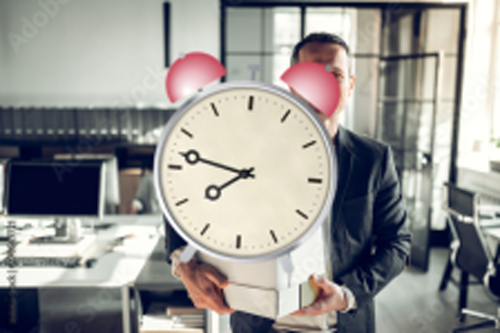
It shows 7.47
